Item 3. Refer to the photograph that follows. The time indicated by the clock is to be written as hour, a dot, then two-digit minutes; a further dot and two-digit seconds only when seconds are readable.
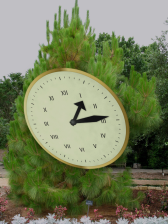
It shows 1.14
